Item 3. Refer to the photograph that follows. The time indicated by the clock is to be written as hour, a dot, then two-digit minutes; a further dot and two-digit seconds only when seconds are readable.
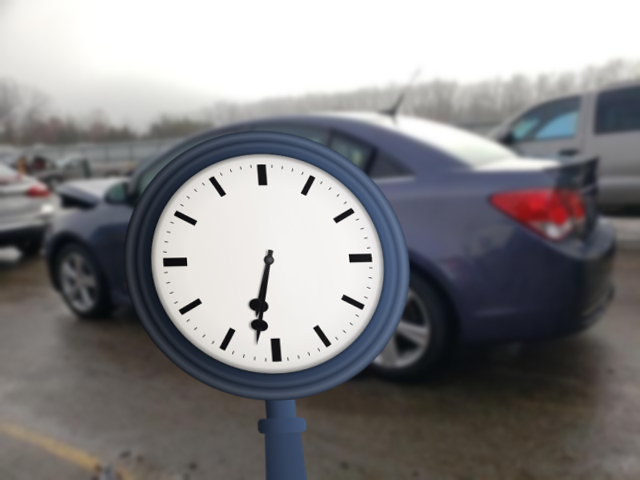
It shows 6.32
